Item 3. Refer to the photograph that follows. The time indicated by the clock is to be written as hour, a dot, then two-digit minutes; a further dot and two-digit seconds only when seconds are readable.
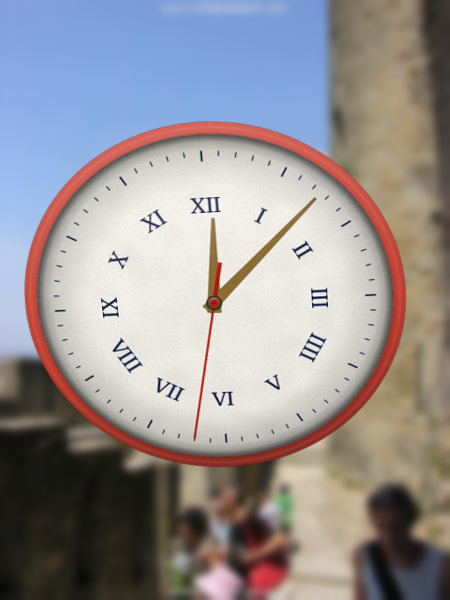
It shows 12.07.32
